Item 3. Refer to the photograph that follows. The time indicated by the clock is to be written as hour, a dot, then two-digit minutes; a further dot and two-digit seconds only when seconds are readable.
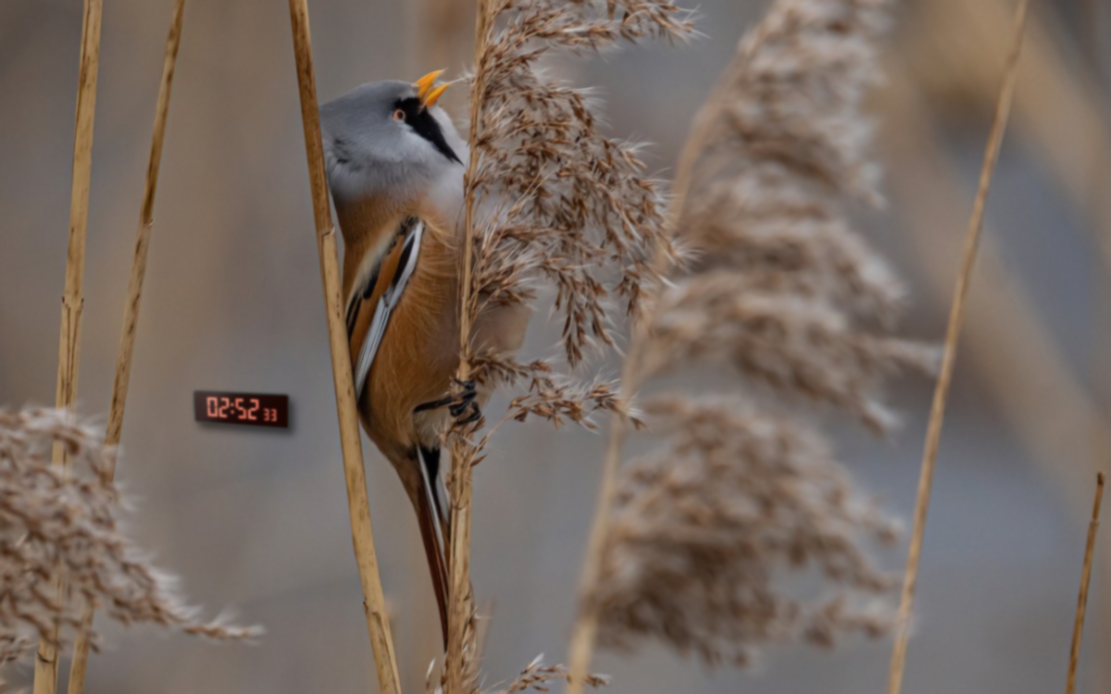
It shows 2.52
